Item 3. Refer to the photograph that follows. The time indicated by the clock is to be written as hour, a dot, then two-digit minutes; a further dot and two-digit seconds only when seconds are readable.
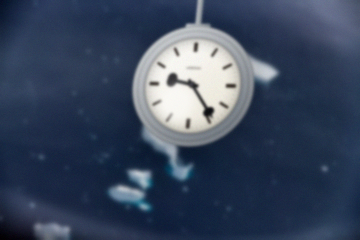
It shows 9.24
